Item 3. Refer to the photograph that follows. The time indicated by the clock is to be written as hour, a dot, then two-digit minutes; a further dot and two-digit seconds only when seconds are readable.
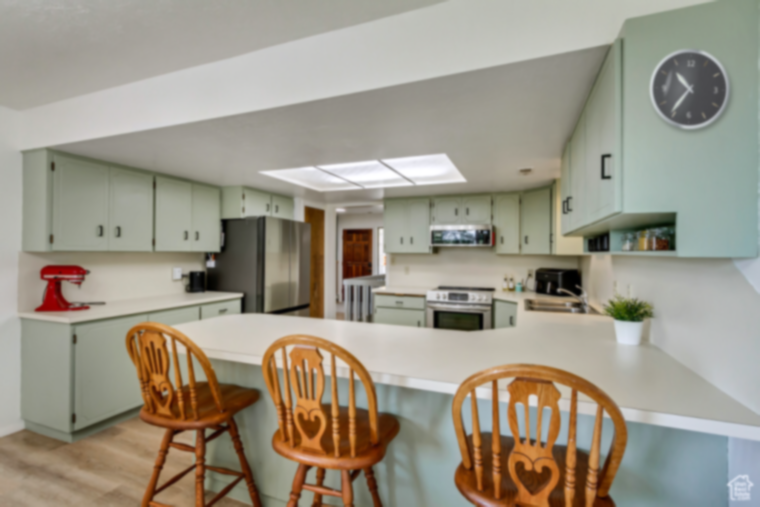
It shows 10.36
